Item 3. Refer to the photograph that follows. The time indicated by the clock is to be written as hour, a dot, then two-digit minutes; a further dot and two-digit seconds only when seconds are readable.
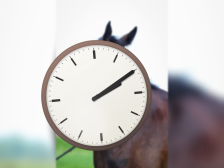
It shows 2.10
